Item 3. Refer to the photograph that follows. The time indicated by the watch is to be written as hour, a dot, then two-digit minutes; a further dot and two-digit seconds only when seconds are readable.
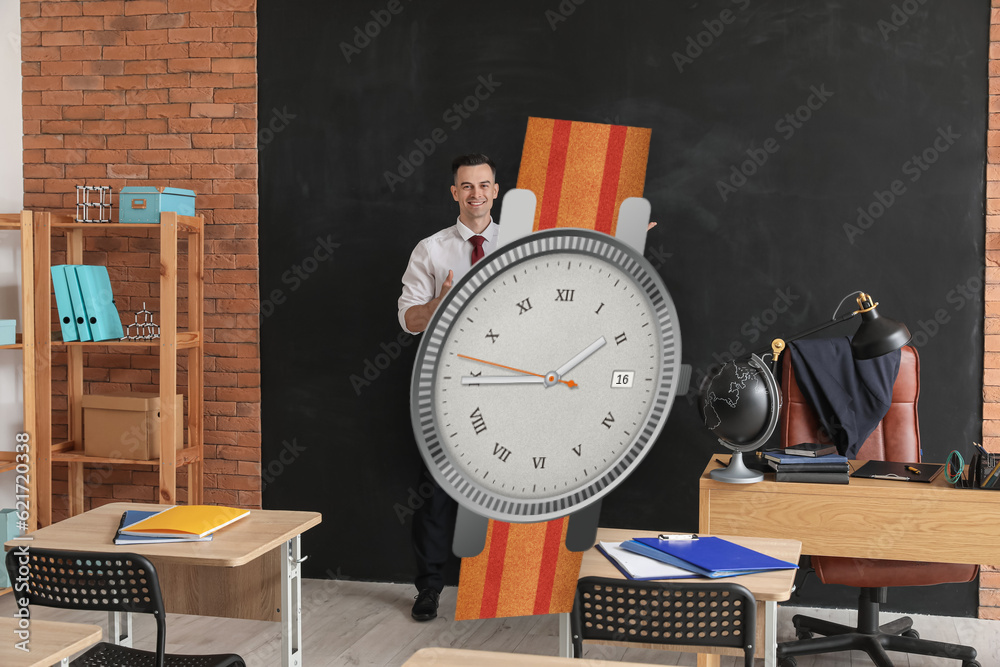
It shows 1.44.47
